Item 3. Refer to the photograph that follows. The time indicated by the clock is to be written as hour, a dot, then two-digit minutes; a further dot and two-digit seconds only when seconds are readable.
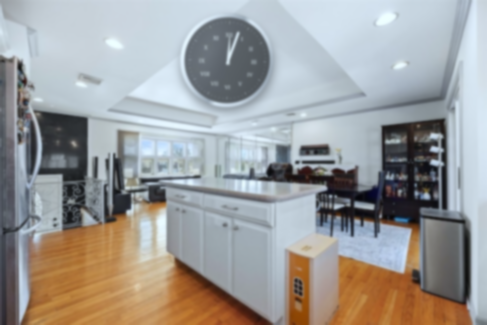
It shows 12.03
